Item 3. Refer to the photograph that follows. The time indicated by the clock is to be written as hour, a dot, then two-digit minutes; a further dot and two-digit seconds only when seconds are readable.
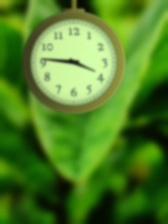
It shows 3.46
